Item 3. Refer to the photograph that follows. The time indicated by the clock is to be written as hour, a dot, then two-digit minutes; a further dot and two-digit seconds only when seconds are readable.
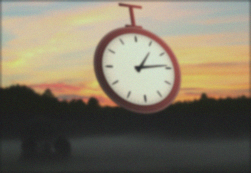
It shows 1.14
